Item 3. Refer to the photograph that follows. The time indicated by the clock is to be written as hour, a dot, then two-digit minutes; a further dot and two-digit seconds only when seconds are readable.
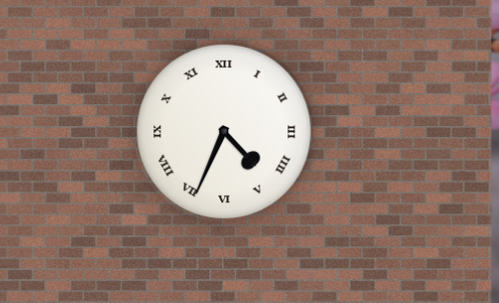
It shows 4.34
